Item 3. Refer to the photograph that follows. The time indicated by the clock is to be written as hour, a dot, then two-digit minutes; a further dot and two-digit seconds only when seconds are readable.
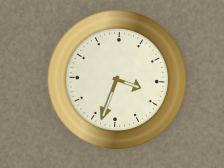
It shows 3.33
